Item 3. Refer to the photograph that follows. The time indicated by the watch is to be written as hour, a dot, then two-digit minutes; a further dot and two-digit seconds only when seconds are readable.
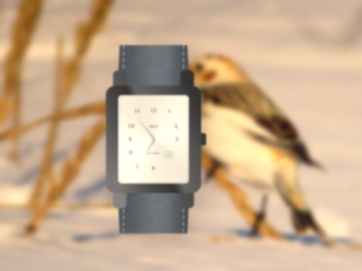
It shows 6.54
